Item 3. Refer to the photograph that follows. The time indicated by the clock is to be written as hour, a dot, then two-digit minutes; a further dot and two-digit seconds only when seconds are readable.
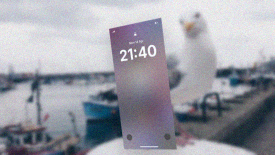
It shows 21.40
